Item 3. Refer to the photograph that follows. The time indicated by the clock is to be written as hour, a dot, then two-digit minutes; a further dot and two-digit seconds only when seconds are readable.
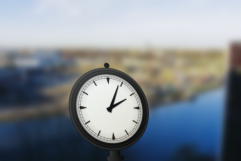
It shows 2.04
